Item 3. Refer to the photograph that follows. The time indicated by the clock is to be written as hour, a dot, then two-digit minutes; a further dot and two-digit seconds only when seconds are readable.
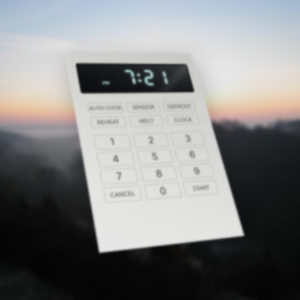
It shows 7.21
